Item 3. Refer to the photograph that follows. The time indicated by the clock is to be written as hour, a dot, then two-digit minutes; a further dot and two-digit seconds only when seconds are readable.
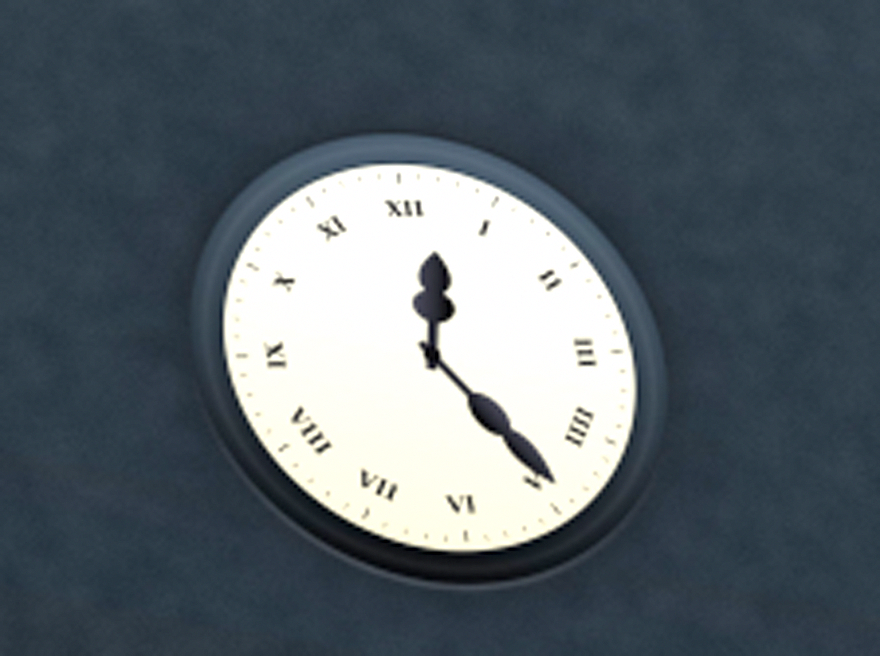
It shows 12.24
